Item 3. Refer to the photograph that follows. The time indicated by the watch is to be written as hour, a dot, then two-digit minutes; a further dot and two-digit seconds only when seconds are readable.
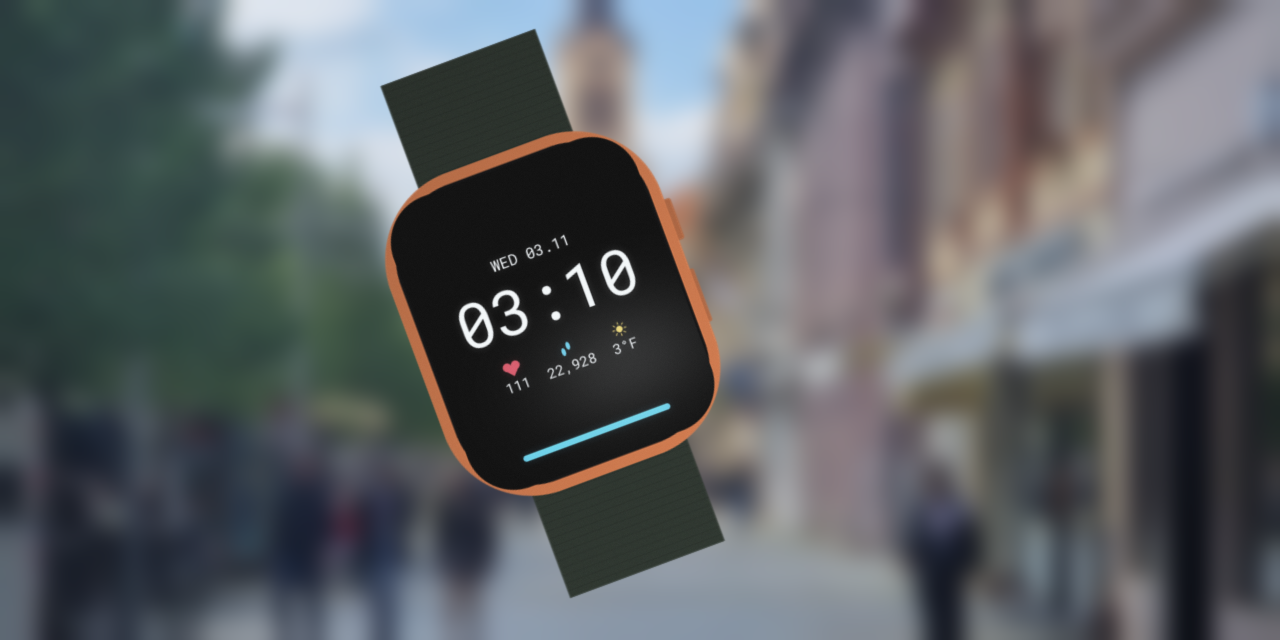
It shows 3.10
